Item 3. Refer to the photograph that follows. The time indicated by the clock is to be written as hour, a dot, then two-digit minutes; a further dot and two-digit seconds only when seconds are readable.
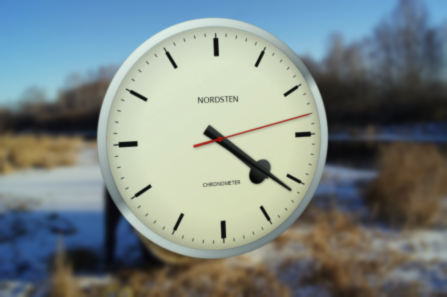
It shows 4.21.13
